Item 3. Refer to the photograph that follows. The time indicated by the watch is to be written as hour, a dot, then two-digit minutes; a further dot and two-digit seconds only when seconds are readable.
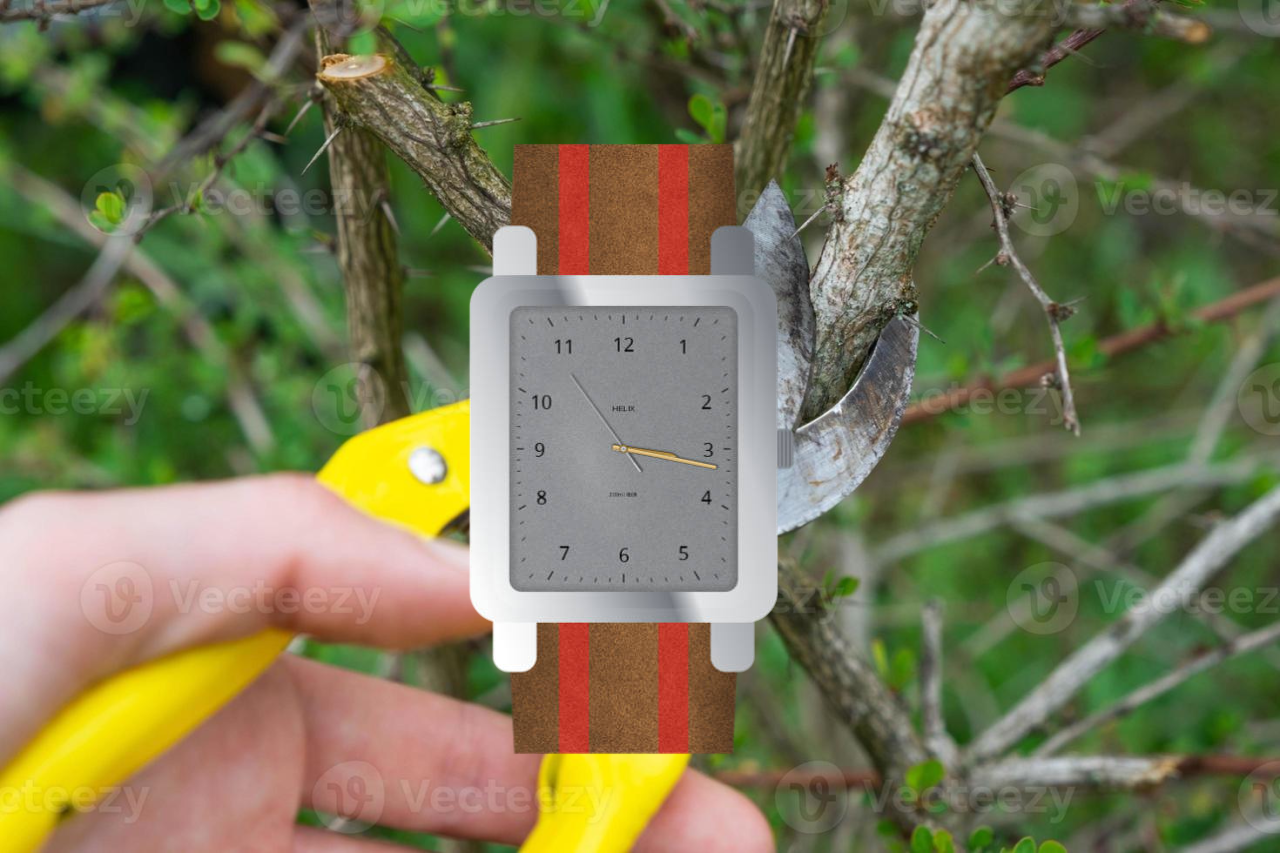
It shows 3.16.54
